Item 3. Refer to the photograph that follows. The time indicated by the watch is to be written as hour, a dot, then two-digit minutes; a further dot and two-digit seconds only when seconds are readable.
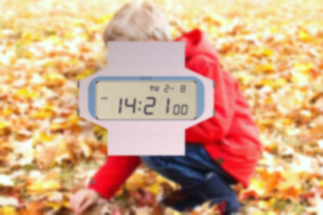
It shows 14.21
